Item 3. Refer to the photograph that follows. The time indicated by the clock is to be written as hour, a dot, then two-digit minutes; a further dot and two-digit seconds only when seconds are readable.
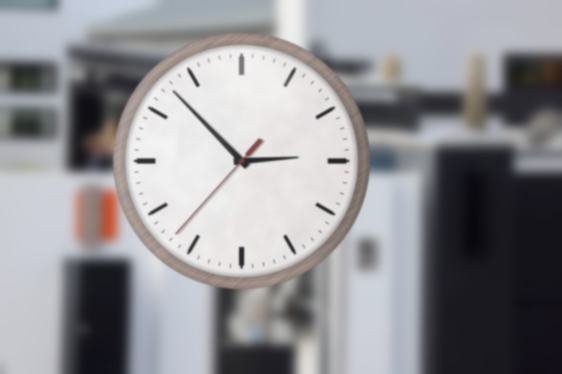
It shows 2.52.37
